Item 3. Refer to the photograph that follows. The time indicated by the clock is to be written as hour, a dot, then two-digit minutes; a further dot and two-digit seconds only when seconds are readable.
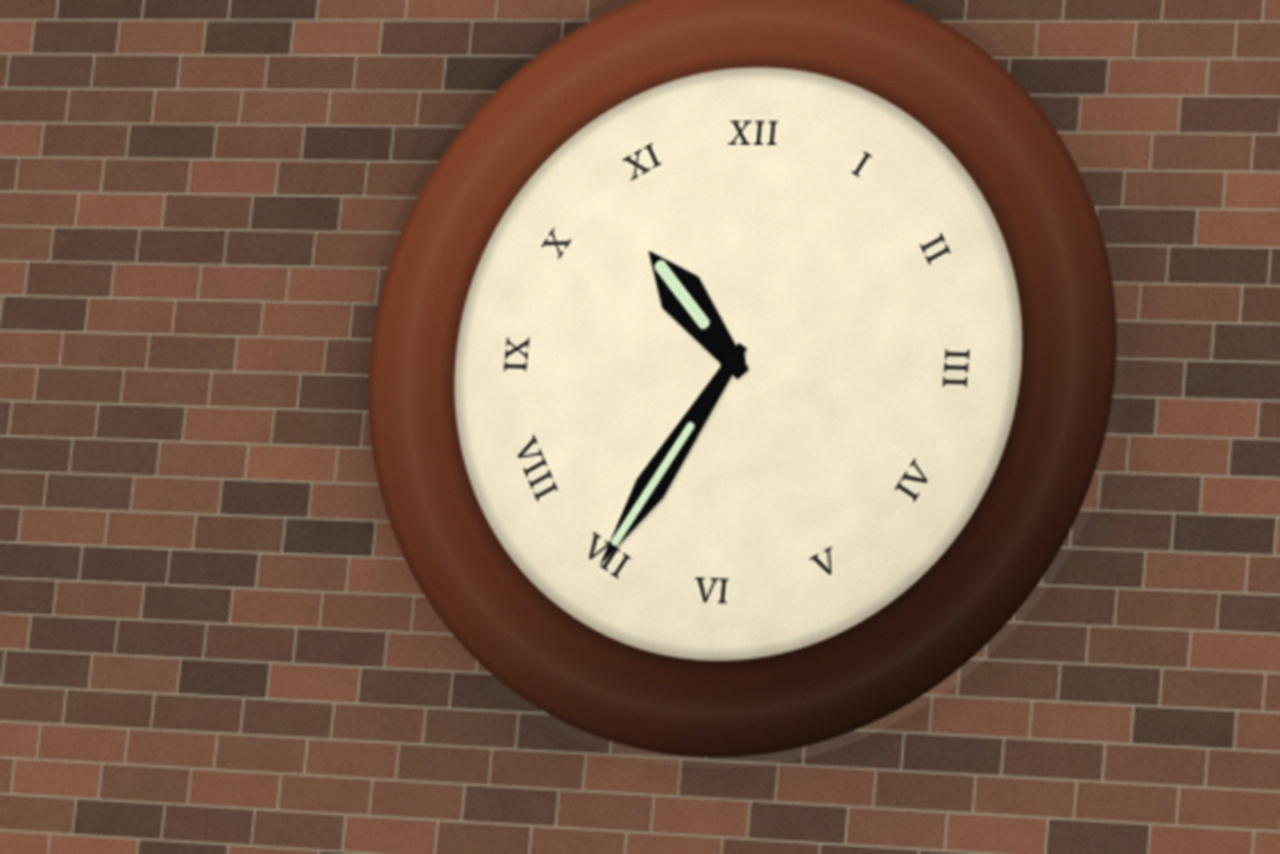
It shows 10.35
